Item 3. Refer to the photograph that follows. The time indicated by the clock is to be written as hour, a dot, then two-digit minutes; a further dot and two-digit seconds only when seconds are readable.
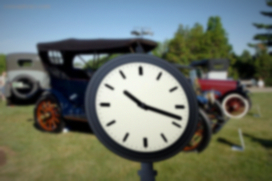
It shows 10.18
